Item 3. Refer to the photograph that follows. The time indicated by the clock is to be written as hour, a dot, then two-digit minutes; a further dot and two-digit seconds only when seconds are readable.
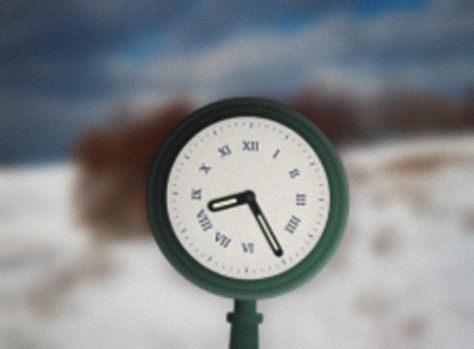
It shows 8.25
